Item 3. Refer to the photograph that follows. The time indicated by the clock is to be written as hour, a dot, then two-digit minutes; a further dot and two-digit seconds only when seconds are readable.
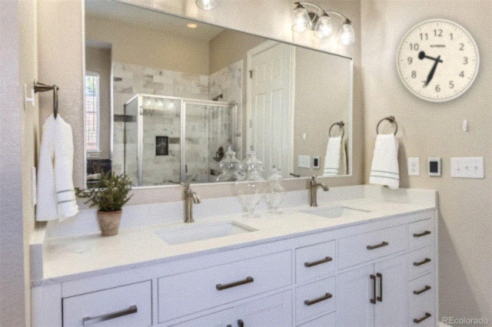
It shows 9.34
